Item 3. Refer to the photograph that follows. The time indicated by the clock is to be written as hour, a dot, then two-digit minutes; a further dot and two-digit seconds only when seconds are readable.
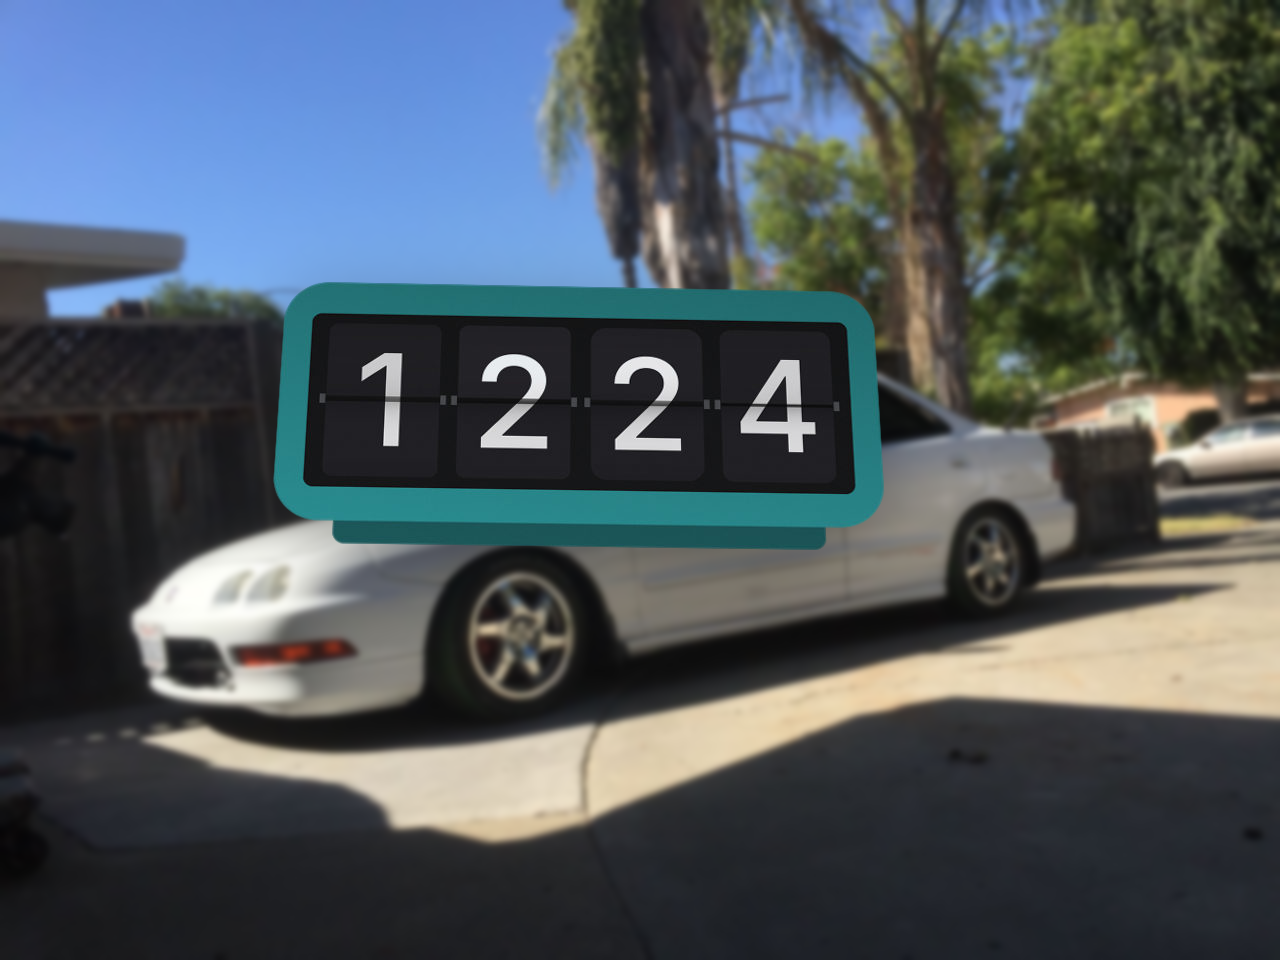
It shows 12.24
